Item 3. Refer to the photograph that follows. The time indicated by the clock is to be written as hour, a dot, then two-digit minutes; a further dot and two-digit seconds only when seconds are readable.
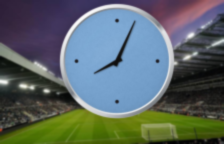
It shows 8.04
